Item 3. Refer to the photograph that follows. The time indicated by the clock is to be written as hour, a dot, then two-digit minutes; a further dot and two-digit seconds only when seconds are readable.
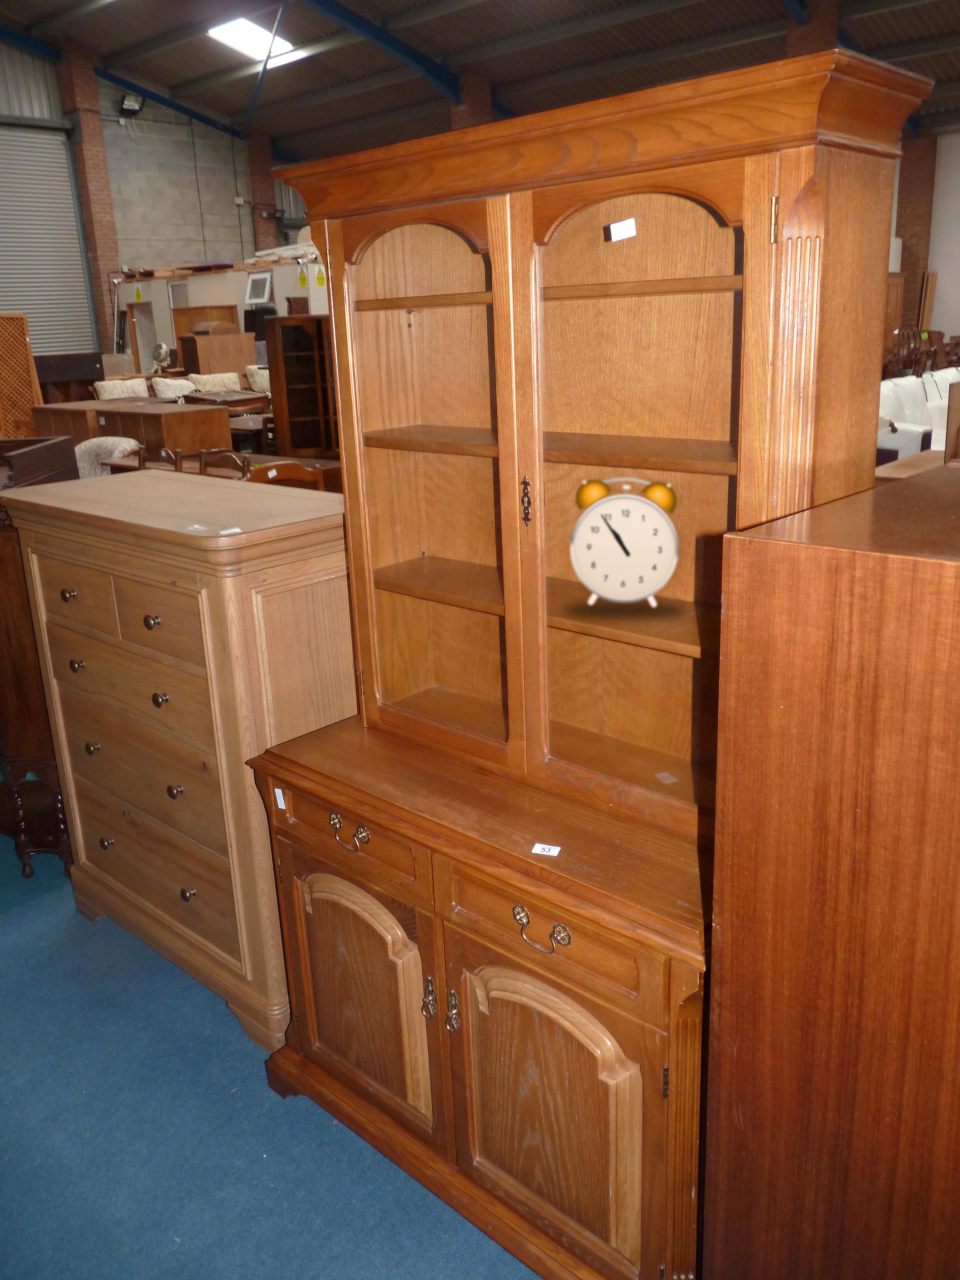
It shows 10.54
